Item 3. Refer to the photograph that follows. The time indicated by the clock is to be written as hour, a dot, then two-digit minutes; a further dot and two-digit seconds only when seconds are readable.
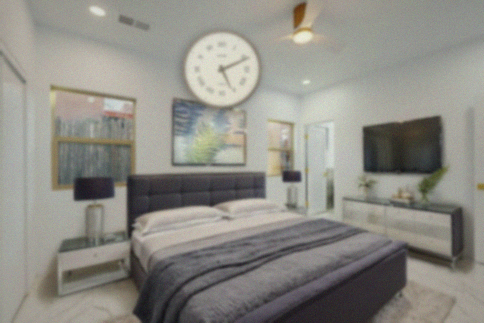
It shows 5.11
